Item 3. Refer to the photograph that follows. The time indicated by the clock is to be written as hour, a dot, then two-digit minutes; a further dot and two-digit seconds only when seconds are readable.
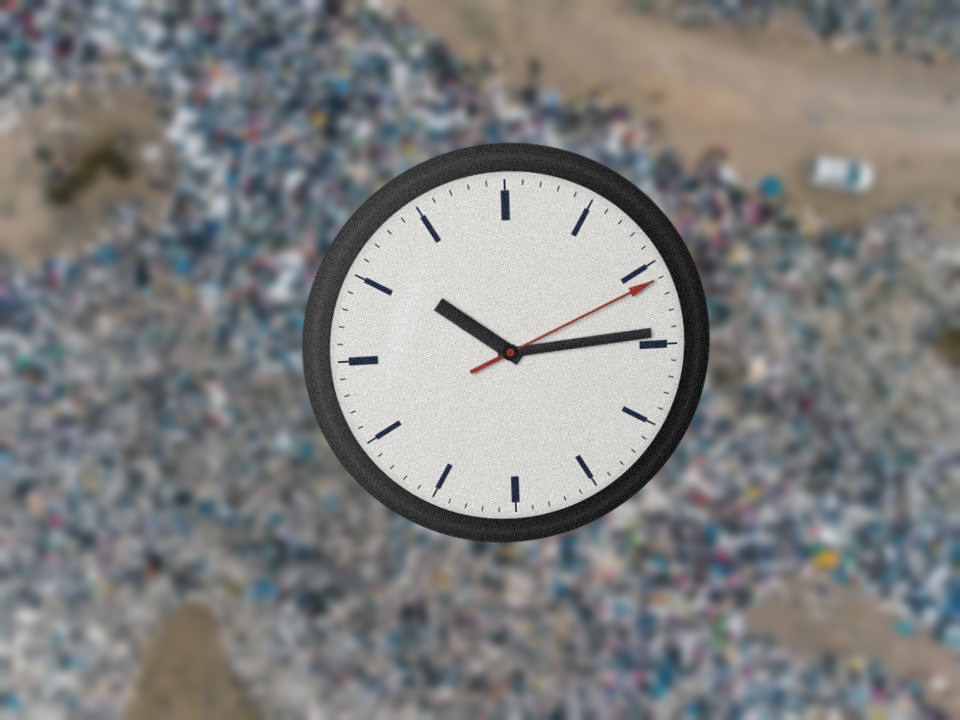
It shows 10.14.11
